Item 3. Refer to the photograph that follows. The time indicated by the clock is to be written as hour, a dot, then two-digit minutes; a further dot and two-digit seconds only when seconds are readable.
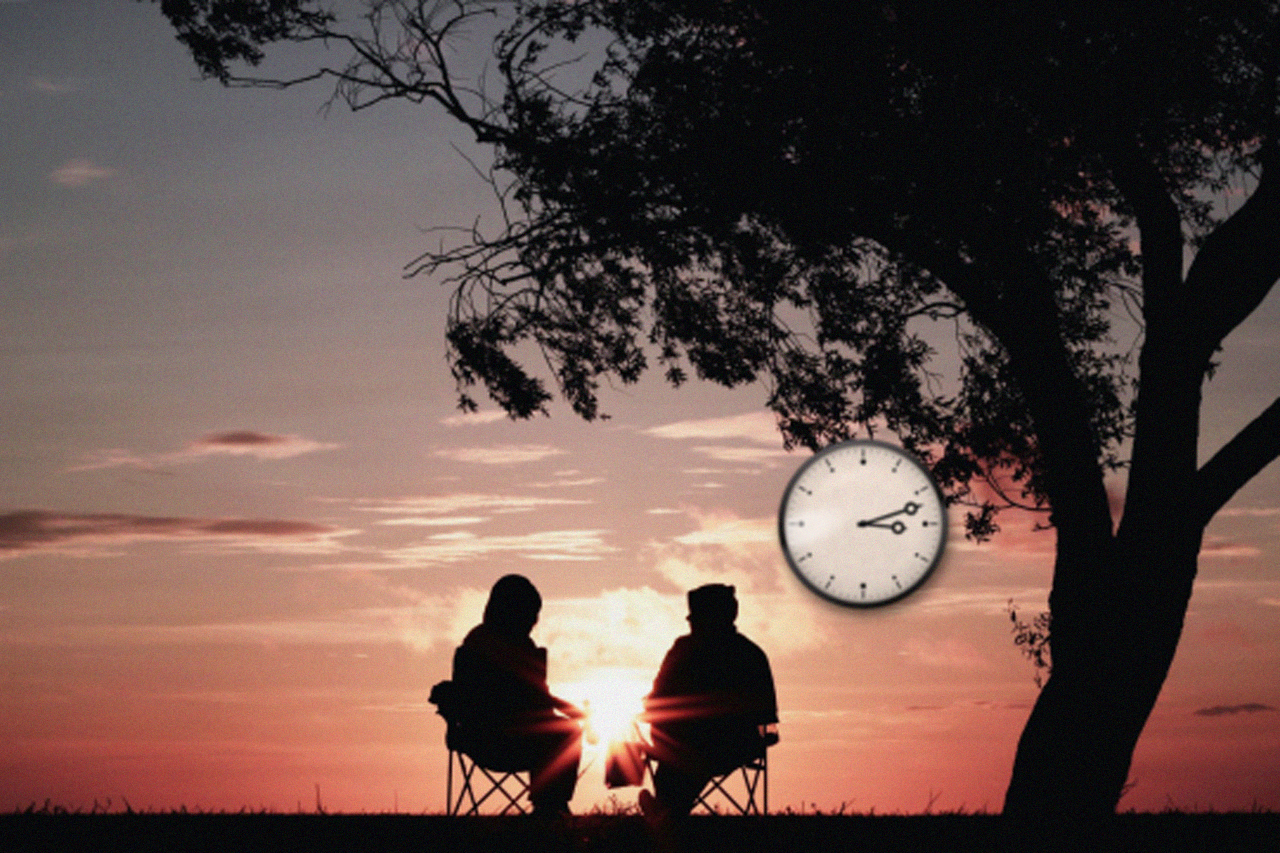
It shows 3.12
